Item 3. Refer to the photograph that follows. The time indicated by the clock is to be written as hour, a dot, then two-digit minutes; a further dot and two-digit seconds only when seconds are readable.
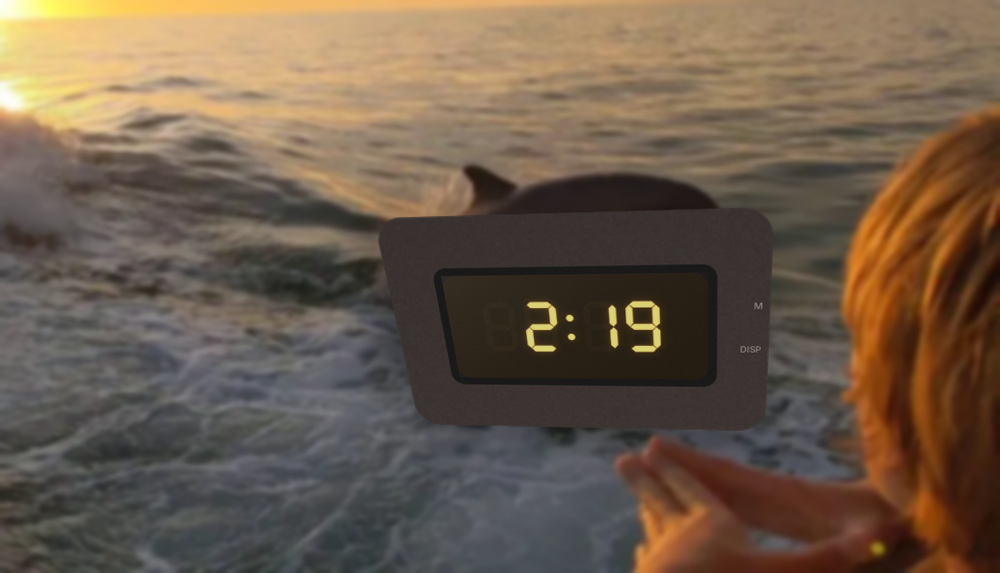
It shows 2.19
